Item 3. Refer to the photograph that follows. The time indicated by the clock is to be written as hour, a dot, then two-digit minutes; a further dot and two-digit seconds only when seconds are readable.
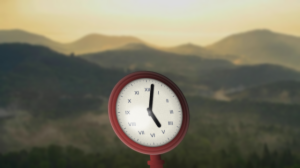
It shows 5.02
